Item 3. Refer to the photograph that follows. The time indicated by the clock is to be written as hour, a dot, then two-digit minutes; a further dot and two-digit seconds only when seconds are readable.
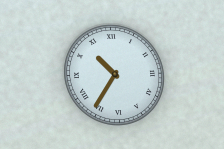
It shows 10.36
